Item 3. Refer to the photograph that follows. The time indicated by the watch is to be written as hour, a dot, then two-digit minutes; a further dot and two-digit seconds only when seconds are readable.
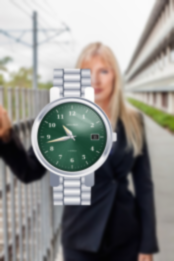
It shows 10.43
